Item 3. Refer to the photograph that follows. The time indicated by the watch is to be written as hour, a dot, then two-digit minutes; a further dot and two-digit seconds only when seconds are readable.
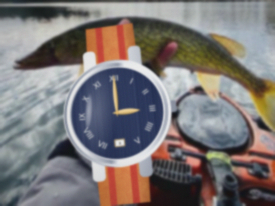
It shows 3.00
